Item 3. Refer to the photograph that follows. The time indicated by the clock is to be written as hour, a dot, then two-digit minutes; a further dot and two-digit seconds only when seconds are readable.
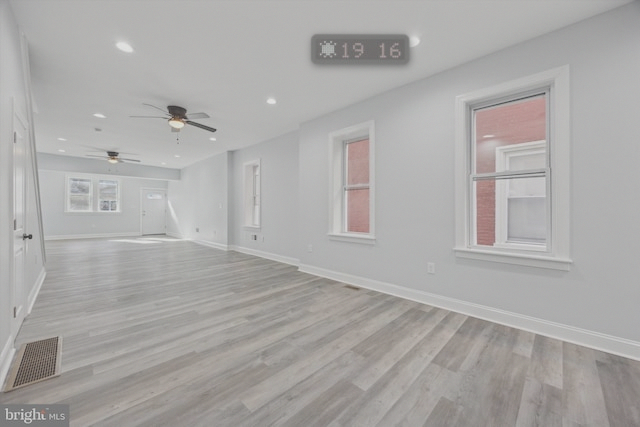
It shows 19.16
